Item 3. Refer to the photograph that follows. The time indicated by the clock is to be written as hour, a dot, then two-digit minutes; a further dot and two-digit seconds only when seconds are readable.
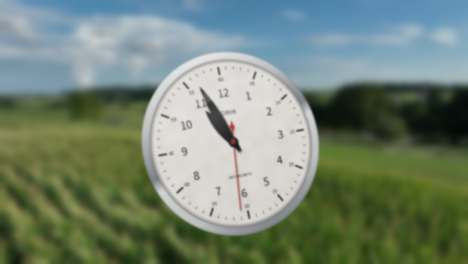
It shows 10.56.31
